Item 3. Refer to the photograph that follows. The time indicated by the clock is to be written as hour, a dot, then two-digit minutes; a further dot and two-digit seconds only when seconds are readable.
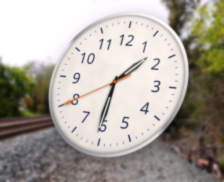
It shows 1.30.40
